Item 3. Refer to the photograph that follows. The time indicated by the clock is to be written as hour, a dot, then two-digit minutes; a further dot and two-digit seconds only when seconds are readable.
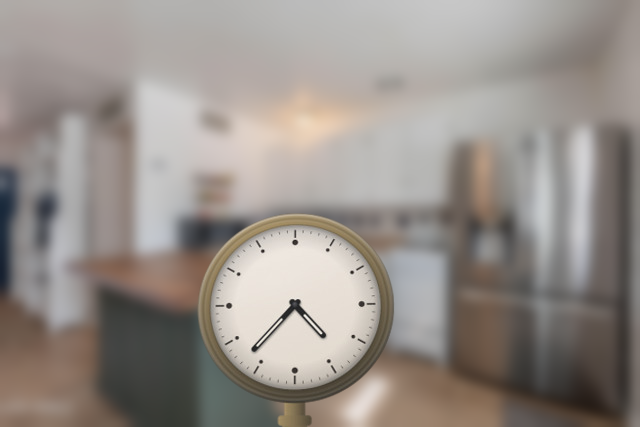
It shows 4.37
